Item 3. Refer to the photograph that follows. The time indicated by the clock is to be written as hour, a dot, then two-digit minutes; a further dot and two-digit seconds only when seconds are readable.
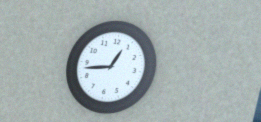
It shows 12.43
